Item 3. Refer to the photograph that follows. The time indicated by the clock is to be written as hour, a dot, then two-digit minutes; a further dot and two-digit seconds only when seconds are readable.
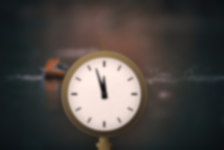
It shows 11.57
